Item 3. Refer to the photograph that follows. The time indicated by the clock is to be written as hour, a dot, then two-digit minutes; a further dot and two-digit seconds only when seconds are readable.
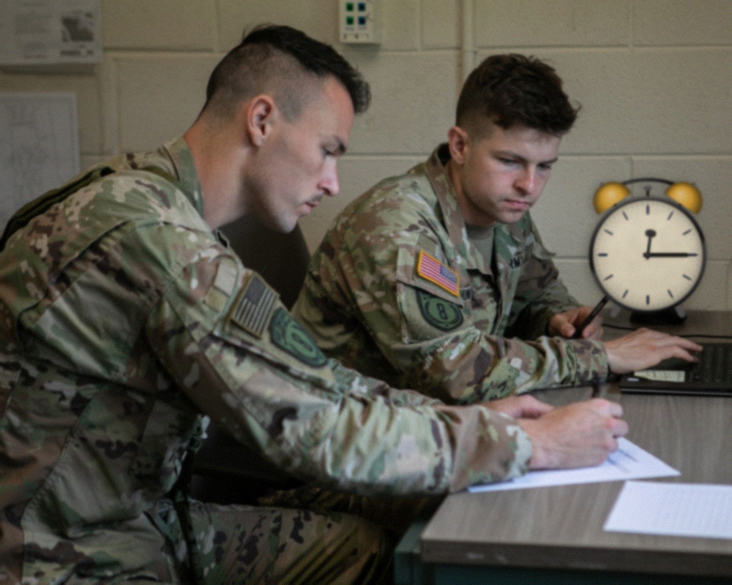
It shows 12.15
